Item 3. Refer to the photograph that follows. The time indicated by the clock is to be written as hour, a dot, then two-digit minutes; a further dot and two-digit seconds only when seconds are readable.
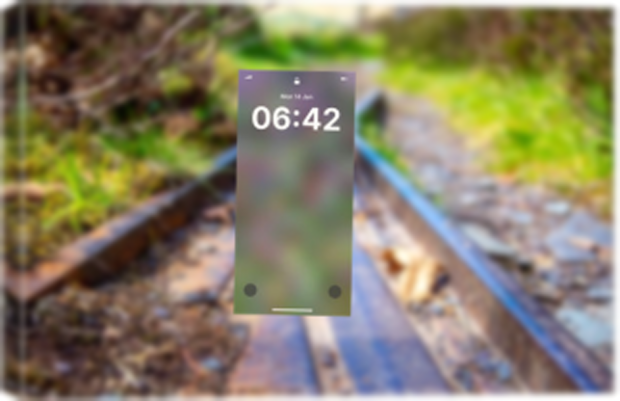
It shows 6.42
